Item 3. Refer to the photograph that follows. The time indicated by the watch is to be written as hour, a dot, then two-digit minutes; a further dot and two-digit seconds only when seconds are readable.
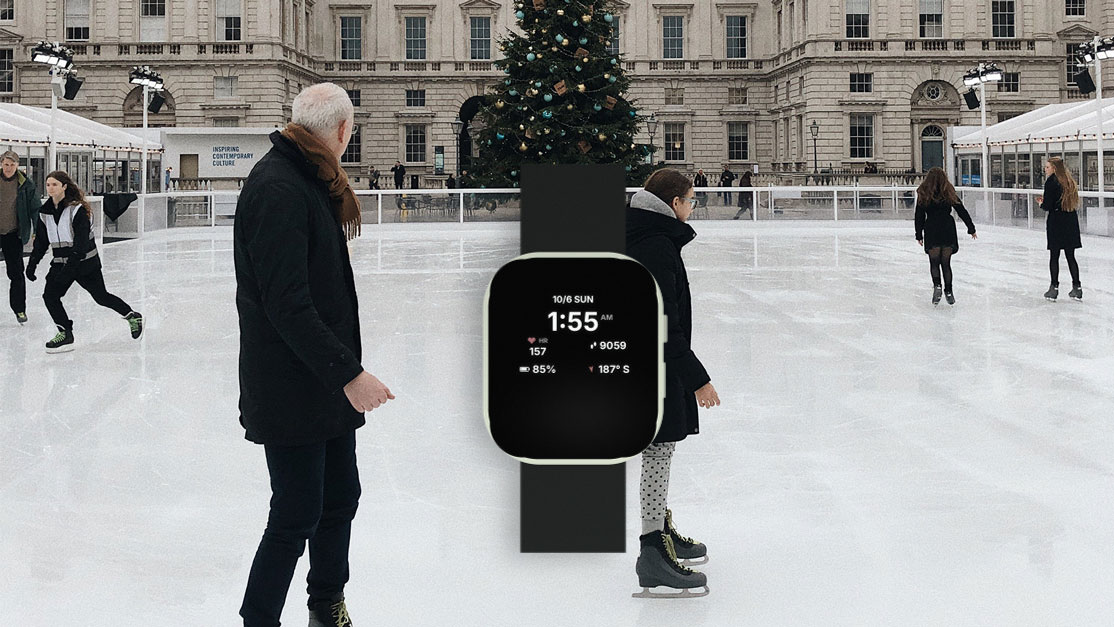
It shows 1.55
